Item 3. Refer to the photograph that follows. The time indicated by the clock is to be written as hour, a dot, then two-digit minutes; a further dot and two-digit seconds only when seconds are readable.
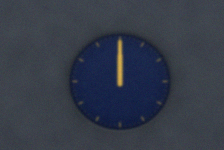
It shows 12.00
